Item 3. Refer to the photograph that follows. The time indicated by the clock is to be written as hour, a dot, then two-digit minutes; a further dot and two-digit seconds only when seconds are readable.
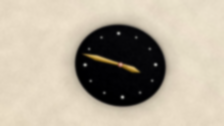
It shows 3.48
